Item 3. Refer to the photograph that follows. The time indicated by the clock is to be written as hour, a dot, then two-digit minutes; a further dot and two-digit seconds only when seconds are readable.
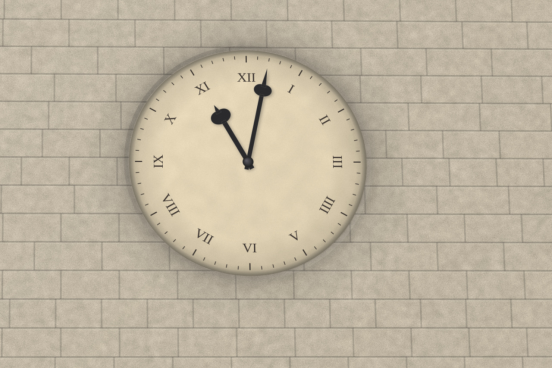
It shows 11.02
